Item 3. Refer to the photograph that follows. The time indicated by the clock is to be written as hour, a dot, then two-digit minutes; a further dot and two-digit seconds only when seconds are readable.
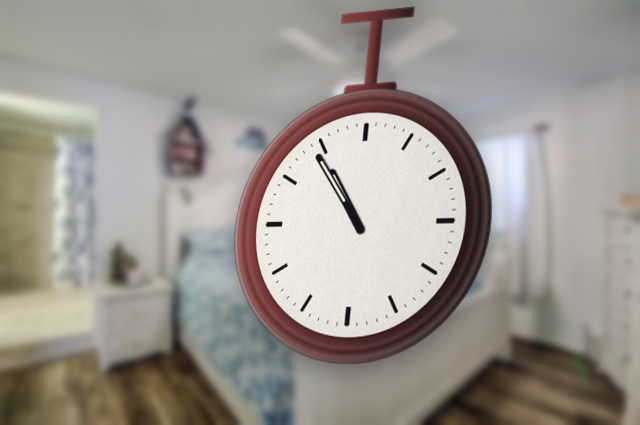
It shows 10.54
